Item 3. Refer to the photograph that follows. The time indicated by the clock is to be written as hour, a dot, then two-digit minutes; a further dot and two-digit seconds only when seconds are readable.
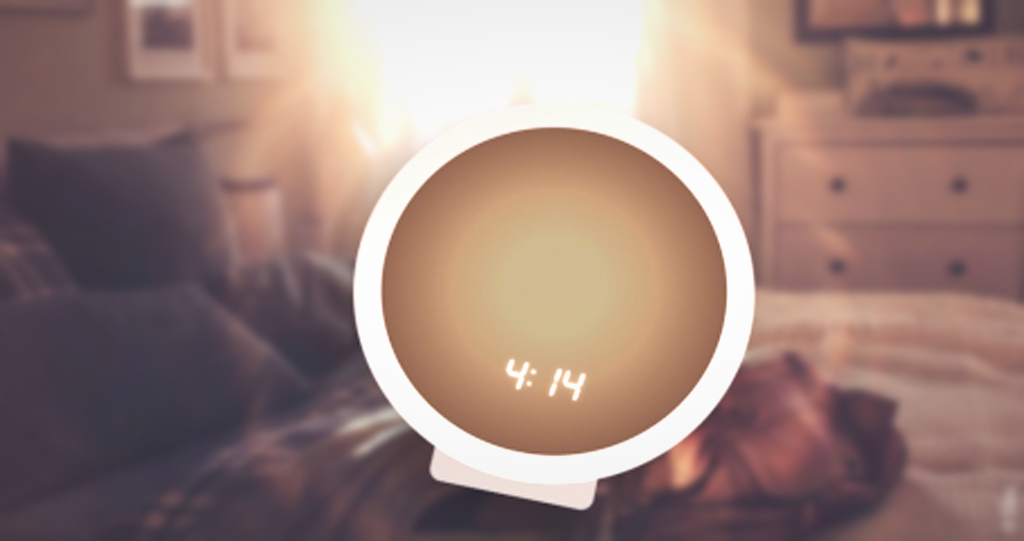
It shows 4.14
